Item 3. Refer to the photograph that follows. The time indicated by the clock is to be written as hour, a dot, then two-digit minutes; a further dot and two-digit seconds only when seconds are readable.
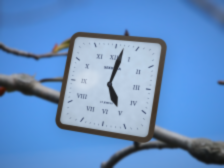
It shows 5.02
